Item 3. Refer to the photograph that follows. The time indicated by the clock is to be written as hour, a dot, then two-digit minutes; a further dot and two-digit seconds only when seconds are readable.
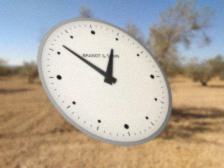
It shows 12.52
